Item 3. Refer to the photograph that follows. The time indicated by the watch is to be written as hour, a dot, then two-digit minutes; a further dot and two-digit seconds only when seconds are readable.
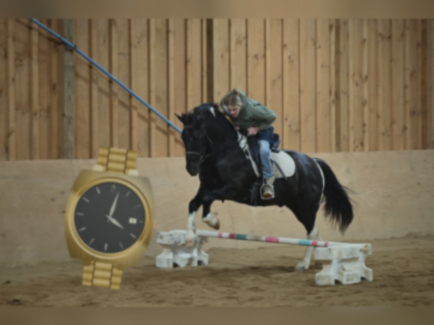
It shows 4.02
